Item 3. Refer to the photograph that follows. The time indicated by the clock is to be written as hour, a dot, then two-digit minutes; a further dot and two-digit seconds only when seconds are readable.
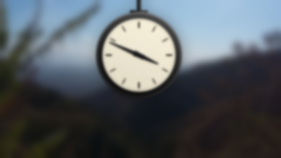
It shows 3.49
